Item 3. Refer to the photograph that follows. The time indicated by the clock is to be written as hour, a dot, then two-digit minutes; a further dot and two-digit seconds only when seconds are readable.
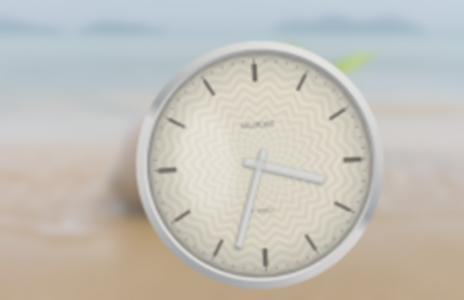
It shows 3.33
